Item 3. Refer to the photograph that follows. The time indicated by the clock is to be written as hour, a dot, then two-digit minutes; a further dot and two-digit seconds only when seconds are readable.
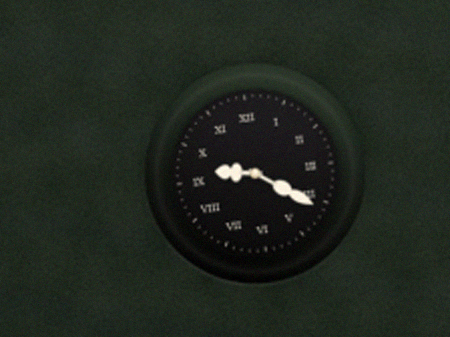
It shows 9.21
